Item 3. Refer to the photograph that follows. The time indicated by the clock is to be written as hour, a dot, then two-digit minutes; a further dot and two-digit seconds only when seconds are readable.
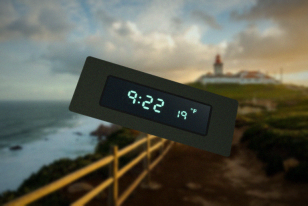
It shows 9.22
